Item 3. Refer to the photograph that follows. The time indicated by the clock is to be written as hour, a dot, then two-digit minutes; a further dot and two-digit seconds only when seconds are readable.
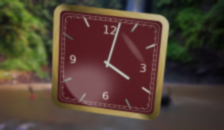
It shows 4.02
